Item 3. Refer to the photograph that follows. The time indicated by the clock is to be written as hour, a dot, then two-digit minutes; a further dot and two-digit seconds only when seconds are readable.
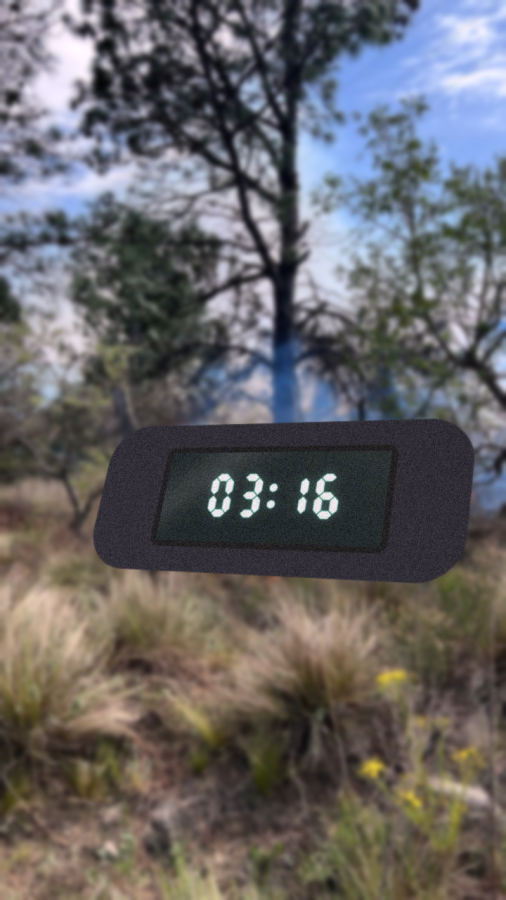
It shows 3.16
